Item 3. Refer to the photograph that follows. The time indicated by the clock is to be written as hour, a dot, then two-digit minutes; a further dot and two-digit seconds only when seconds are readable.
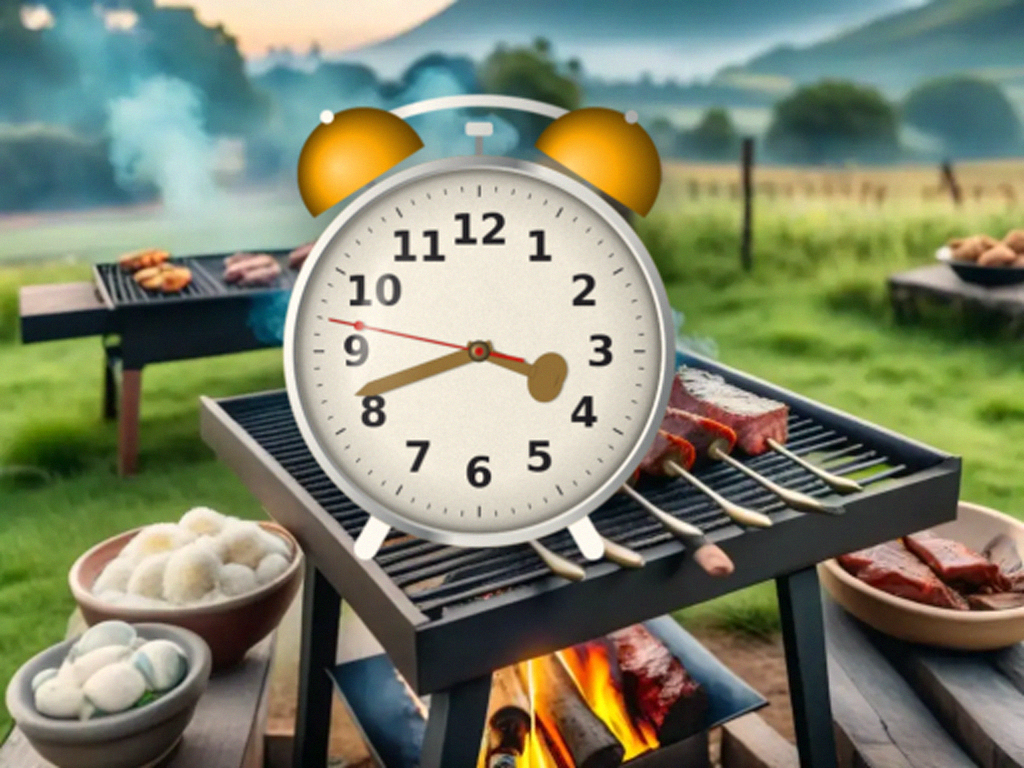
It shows 3.41.47
